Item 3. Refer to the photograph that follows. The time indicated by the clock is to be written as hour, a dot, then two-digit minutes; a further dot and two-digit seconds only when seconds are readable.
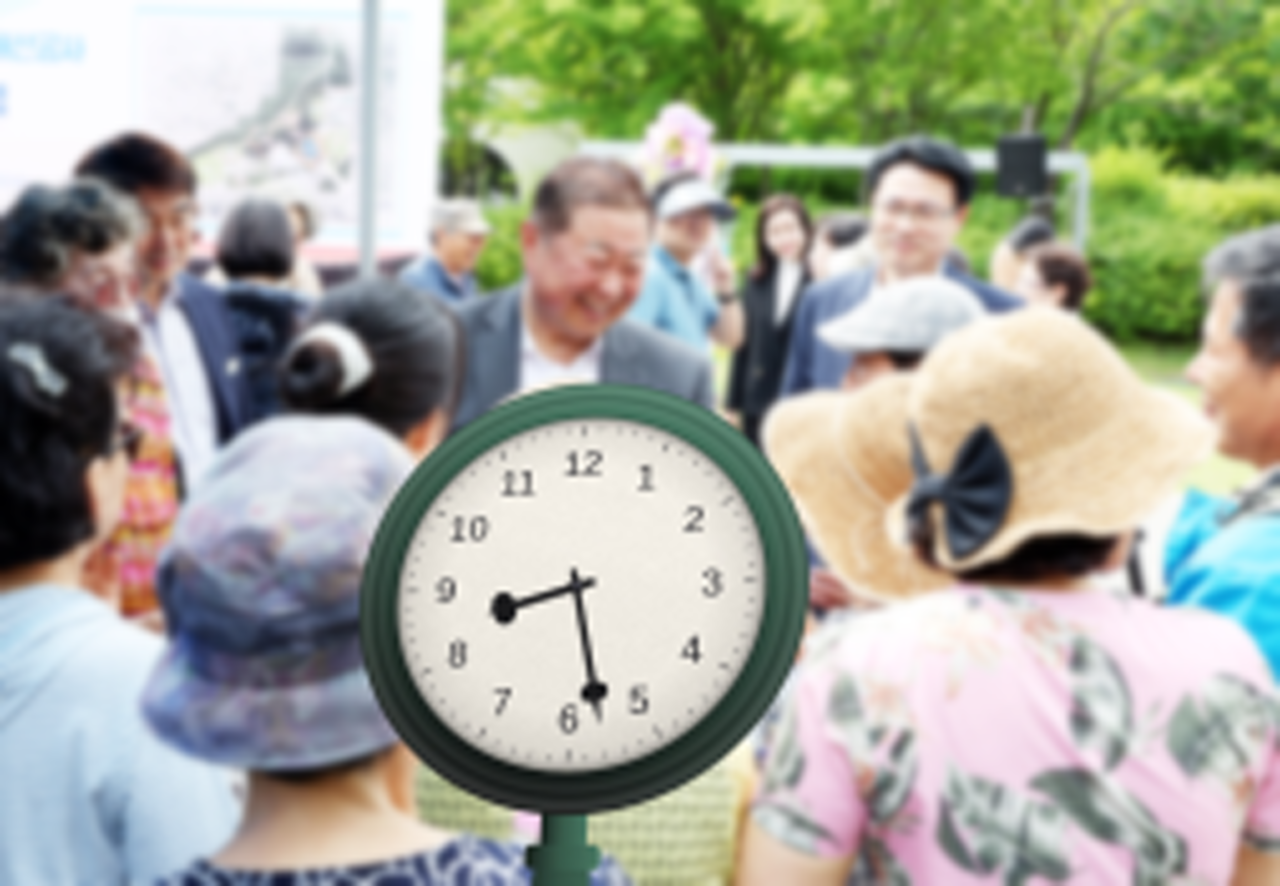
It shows 8.28
